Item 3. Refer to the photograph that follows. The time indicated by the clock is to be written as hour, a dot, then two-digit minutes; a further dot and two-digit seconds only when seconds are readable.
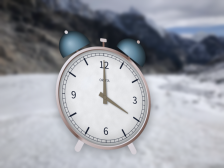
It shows 4.00
